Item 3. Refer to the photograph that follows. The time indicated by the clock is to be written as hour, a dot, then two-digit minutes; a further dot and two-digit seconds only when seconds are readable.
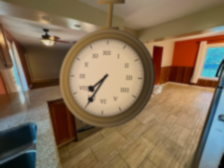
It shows 7.35
